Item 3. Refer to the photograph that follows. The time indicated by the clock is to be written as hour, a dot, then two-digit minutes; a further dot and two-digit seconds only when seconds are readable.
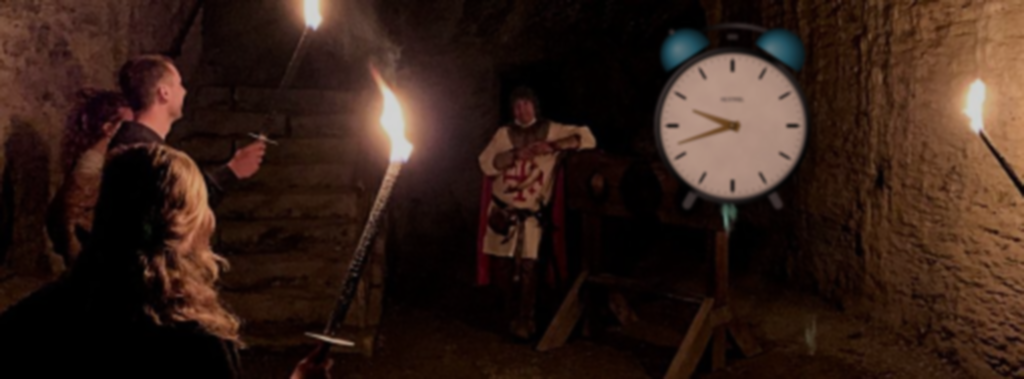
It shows 9.42
